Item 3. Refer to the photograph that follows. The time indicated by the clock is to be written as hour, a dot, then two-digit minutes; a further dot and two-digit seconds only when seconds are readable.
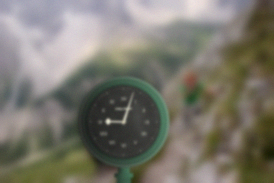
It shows 9.03
